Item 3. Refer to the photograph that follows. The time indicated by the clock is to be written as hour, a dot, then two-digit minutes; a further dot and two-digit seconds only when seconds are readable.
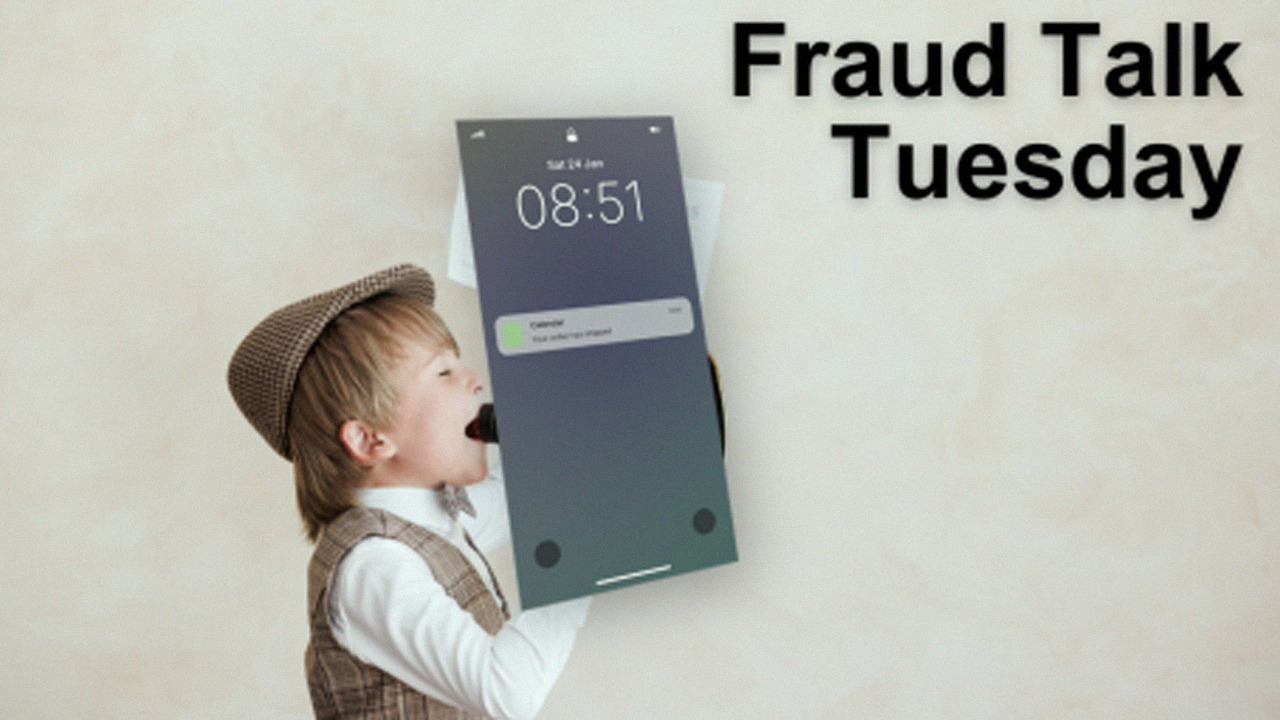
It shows 8.51
